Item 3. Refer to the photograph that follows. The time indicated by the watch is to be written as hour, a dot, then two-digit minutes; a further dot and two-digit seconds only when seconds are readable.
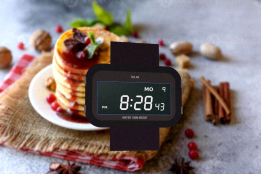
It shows 8.28.43
